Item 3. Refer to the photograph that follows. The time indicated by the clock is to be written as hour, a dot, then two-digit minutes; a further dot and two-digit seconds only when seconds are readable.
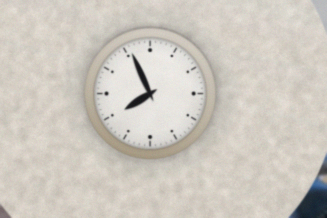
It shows 7.56
